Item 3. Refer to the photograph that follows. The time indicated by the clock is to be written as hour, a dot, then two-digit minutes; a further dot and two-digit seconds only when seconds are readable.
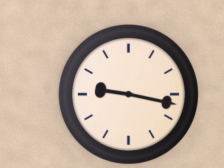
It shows 9.17
